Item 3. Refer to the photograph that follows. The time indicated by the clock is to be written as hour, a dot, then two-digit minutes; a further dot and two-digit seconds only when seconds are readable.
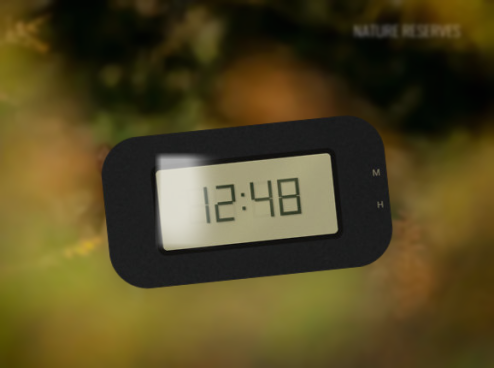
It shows 12.48
